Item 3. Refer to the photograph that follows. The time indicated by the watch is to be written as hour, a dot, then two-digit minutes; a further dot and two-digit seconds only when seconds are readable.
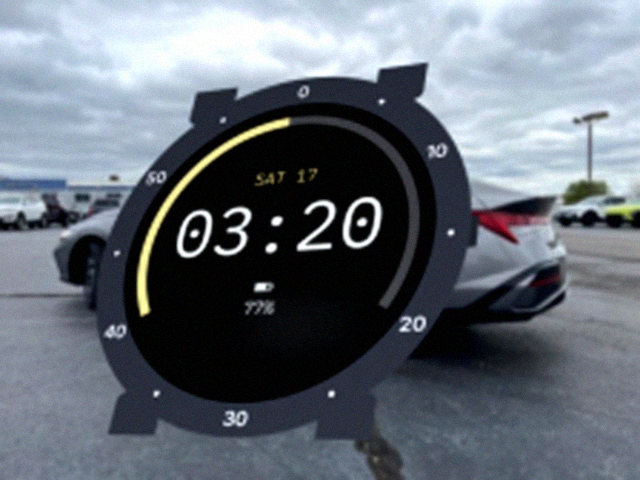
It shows 3.20
